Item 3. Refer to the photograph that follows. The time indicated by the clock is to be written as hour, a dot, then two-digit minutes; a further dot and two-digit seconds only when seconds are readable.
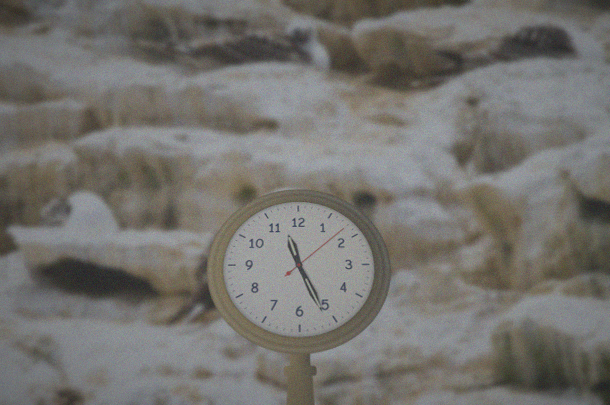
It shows 11.26.08
